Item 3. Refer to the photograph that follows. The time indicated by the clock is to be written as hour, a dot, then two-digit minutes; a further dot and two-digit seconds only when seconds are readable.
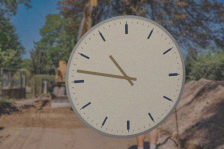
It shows 10.47
